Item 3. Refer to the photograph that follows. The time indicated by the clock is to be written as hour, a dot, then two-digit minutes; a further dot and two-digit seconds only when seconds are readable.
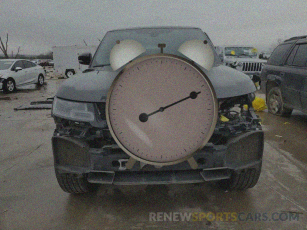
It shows 8.11
